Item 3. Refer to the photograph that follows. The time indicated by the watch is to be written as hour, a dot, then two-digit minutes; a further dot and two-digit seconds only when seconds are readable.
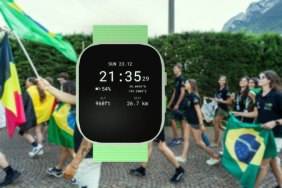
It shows 21.35
